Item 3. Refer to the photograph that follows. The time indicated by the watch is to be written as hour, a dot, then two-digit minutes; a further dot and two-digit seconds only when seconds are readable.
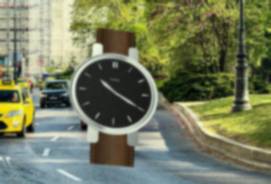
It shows 10.20
